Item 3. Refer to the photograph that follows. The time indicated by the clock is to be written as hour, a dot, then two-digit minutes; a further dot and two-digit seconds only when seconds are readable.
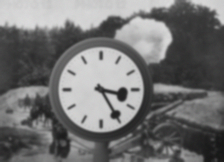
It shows 3.25
